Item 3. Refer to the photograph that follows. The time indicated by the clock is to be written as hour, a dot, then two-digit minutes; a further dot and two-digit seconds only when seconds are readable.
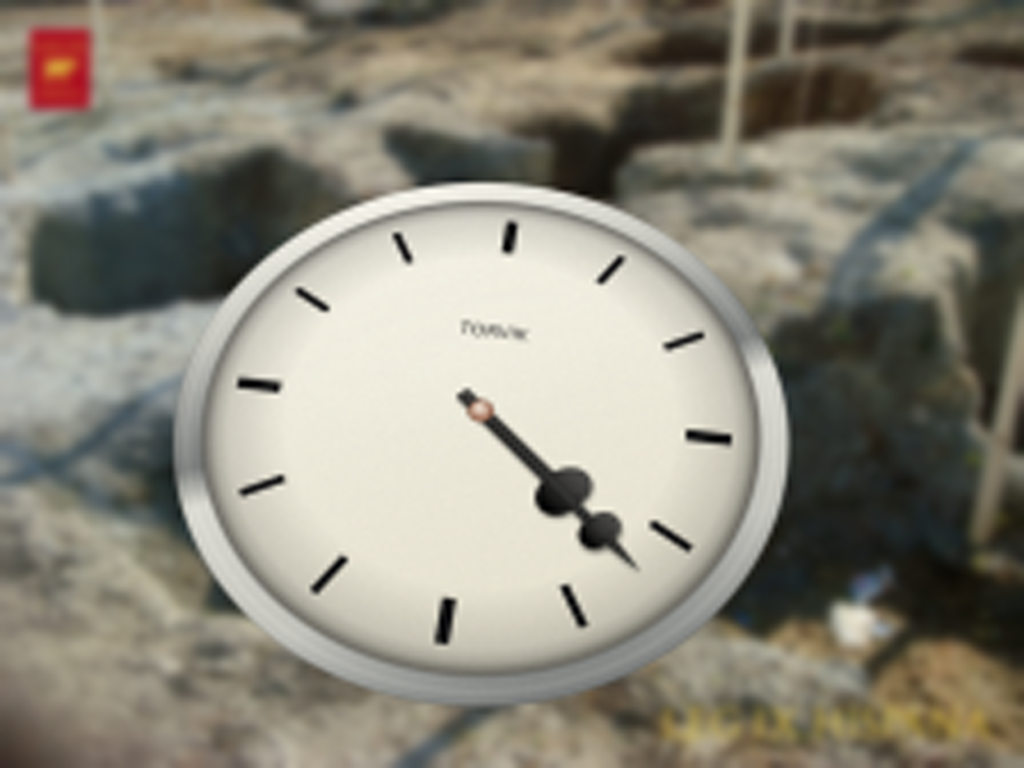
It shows 4.22
